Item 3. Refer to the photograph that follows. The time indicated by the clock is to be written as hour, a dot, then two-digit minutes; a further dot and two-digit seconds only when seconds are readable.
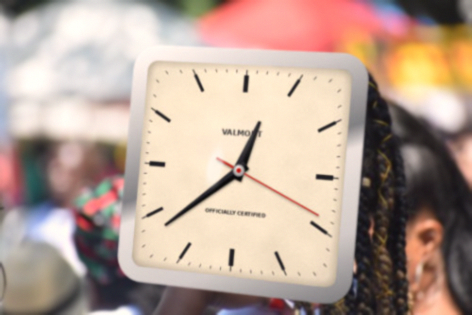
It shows 12.38.19
